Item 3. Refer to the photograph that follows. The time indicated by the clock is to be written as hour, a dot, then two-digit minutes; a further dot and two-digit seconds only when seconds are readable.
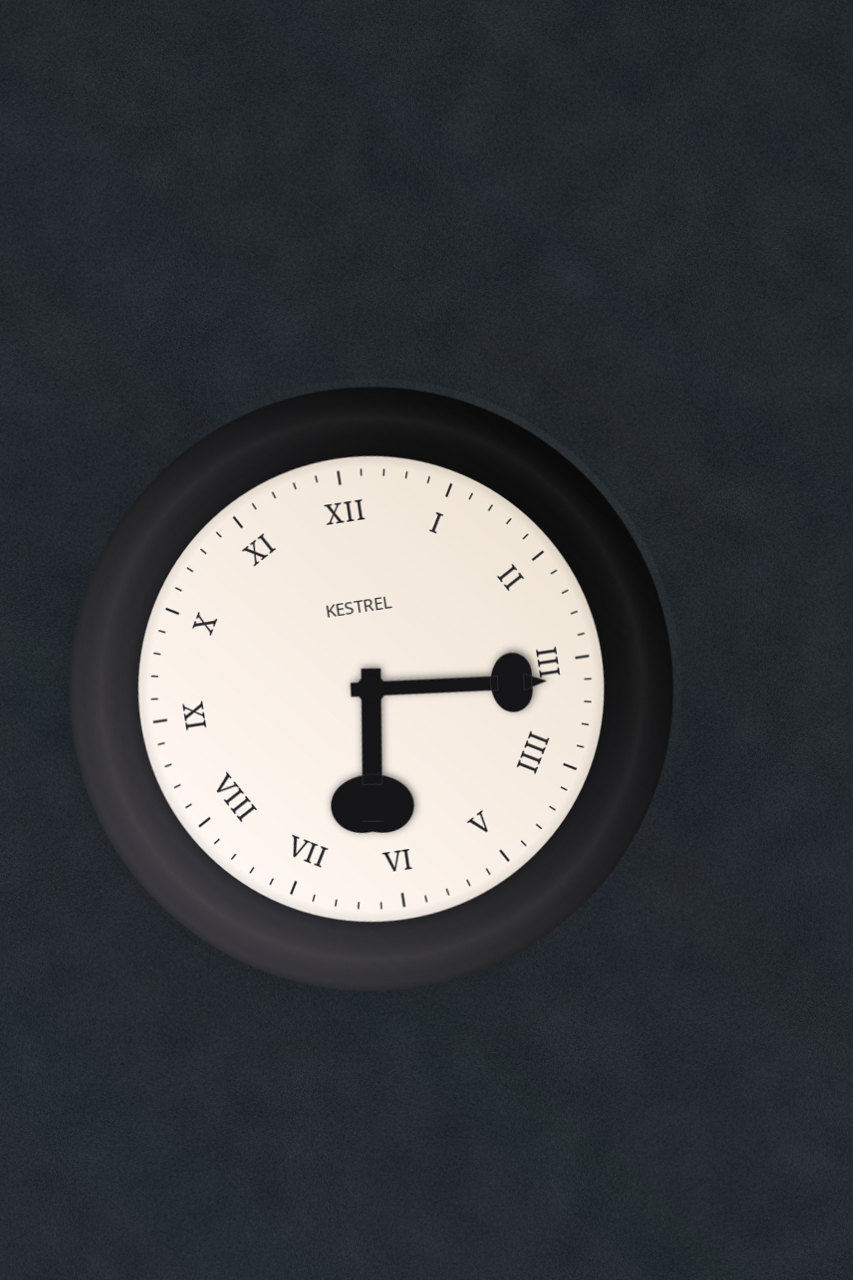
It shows 6.16
